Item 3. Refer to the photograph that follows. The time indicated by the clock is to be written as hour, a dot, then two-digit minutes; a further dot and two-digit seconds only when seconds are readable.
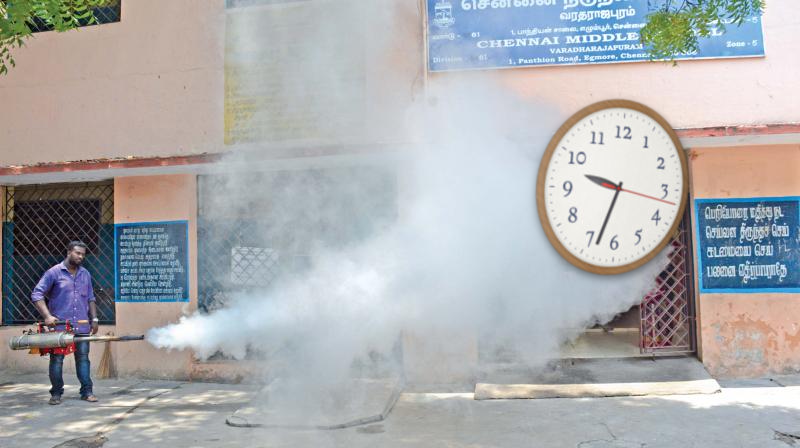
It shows 9.33.17
